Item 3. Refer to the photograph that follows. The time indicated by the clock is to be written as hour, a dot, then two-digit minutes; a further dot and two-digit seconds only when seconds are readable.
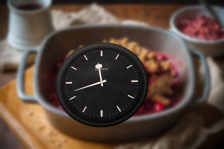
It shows 11.42
